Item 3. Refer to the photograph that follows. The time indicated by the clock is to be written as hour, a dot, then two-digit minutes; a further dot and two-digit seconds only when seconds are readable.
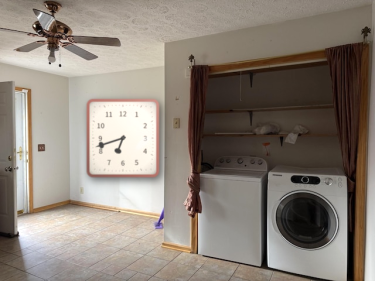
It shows 6.42
